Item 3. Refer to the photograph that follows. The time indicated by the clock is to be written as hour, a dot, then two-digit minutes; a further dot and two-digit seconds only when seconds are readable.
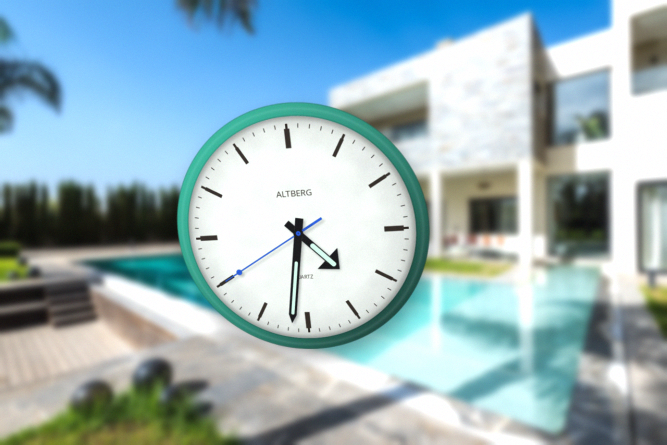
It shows 4.31.40
